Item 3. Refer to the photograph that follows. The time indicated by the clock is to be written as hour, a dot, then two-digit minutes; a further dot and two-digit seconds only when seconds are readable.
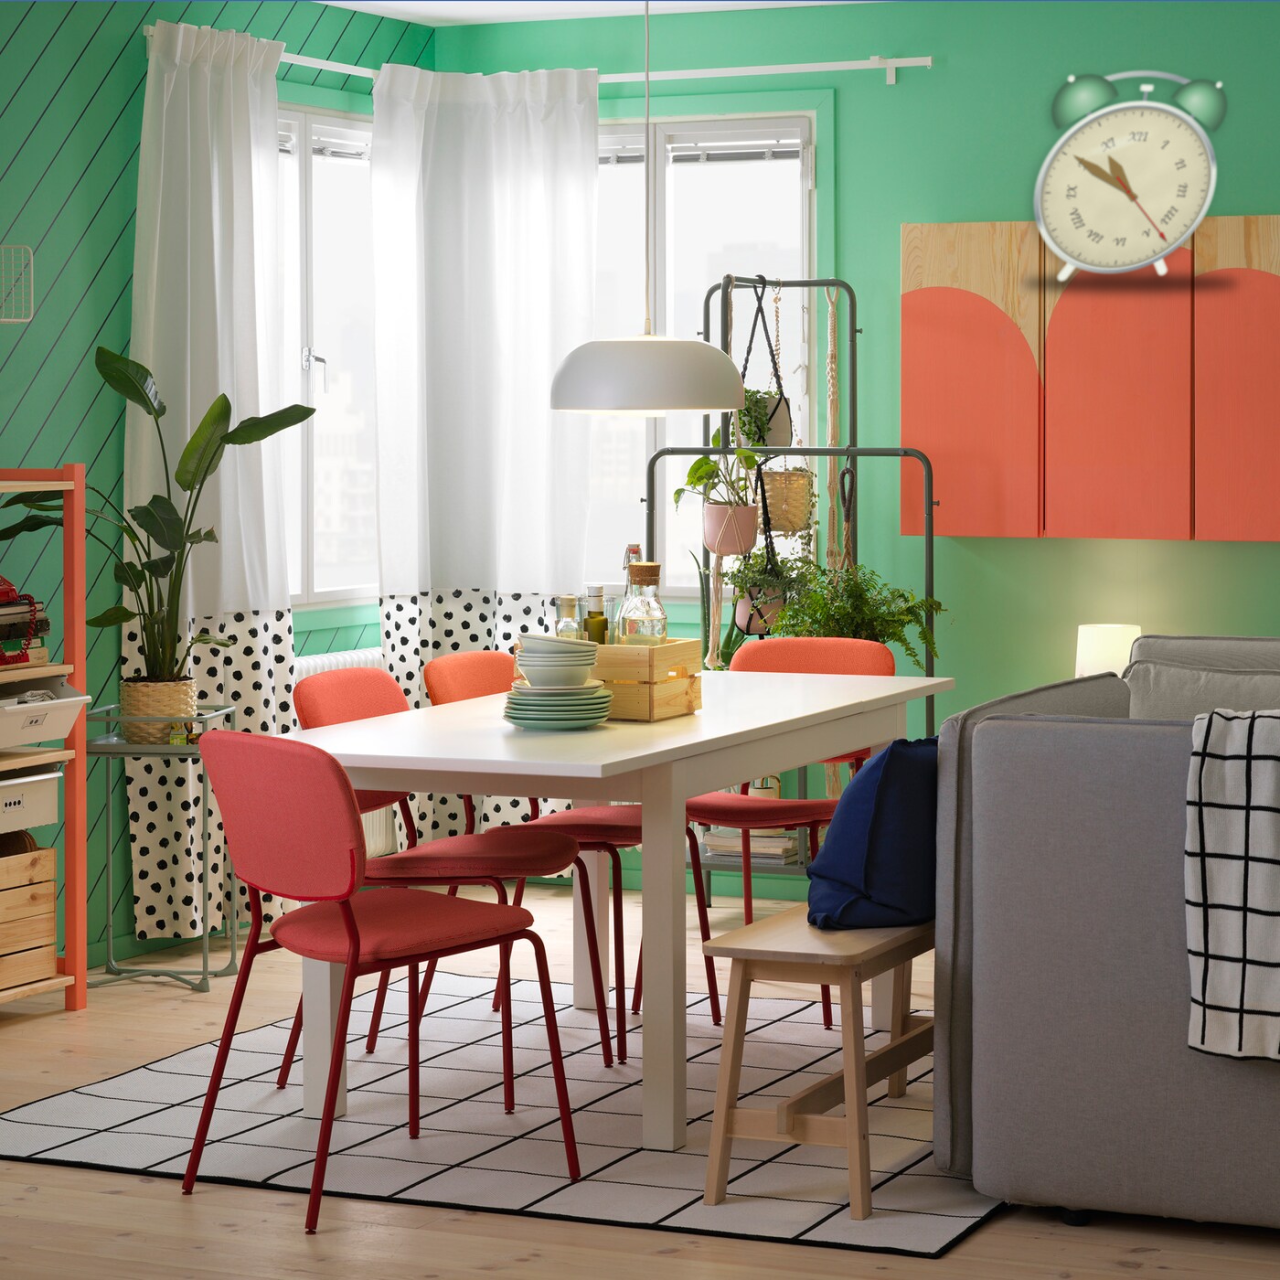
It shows 10.50.23
